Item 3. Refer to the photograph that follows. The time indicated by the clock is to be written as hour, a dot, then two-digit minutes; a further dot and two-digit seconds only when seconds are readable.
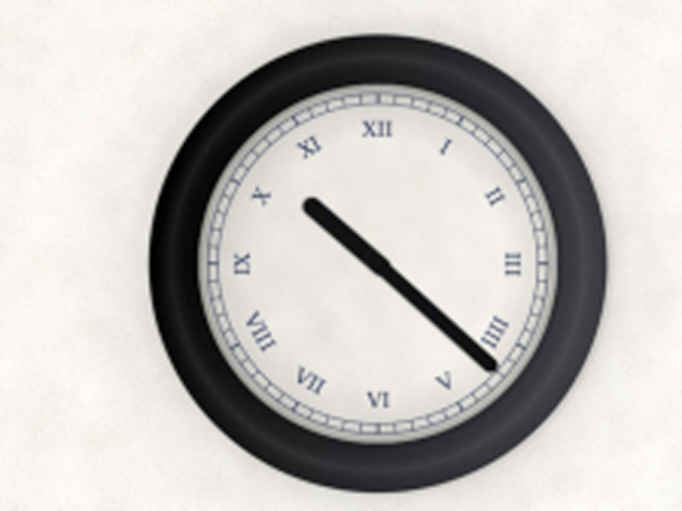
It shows 10.22
